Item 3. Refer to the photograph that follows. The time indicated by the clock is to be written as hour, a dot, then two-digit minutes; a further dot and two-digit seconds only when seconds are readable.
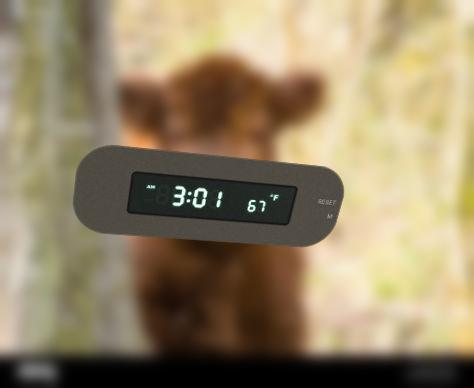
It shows 3.01
